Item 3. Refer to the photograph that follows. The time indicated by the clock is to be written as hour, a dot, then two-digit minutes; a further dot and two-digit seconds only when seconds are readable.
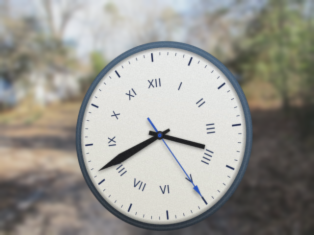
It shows 3.41.25
